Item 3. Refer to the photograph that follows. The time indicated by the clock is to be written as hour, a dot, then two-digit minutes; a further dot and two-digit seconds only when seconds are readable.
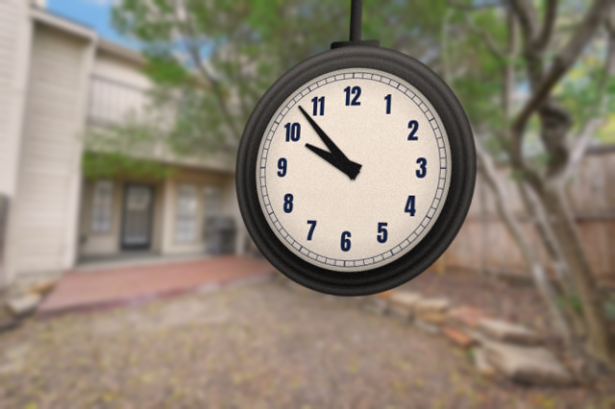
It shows 9.53
